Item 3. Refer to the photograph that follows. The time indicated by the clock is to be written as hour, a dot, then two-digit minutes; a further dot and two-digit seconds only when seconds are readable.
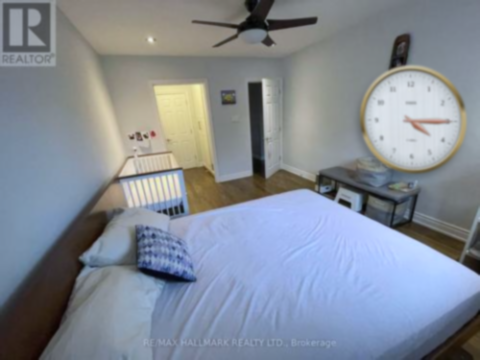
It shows 4.15
